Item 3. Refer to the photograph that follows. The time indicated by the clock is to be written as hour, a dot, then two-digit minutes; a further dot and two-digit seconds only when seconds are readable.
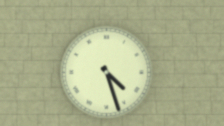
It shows 4.27
